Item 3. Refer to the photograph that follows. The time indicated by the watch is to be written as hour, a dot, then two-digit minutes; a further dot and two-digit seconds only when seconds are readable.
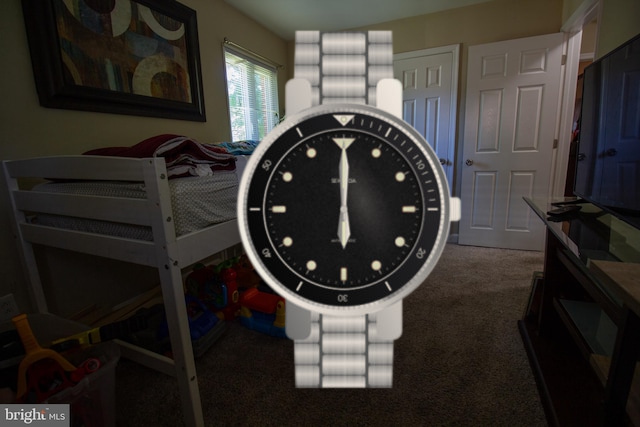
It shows 6.00
